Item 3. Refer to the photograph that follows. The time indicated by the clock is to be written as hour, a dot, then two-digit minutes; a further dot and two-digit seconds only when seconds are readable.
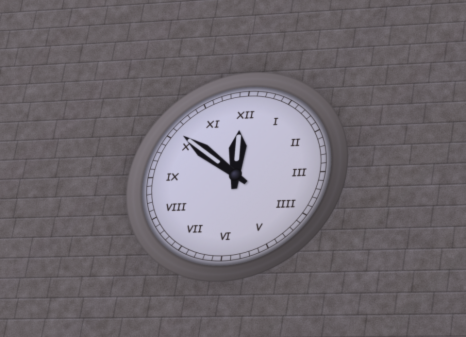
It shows 11.51
